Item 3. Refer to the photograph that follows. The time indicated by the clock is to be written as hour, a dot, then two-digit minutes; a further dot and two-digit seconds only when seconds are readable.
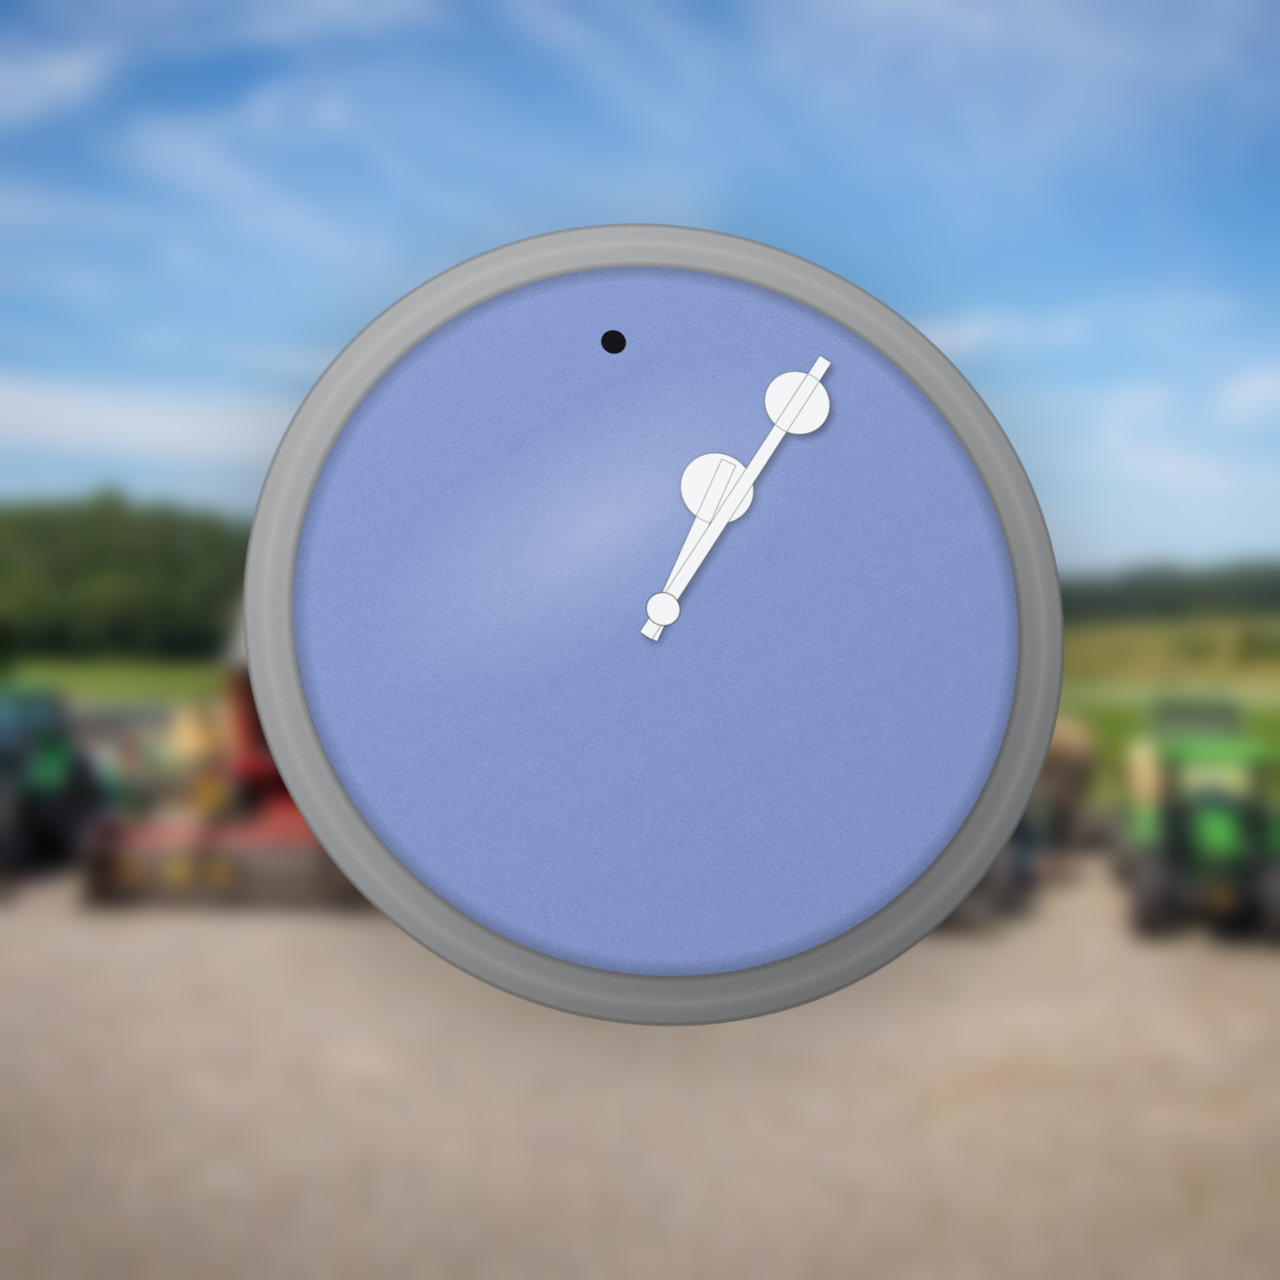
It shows 1.07
